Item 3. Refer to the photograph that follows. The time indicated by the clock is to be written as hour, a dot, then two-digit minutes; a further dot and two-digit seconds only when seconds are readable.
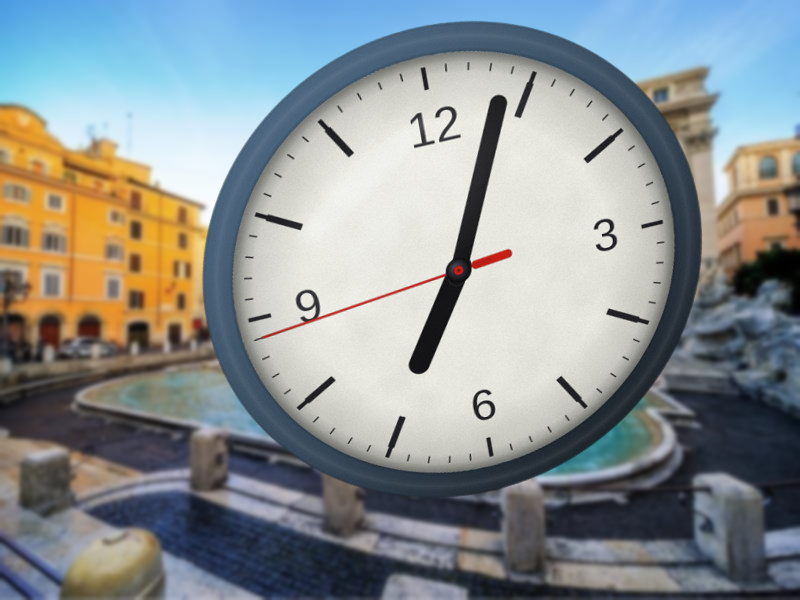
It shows 7.03.44
